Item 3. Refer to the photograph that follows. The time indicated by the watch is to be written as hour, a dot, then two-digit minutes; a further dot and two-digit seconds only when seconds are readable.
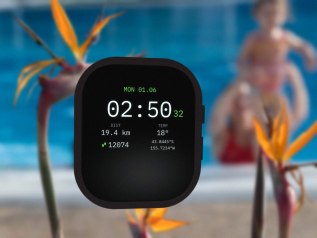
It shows 2.50.32
